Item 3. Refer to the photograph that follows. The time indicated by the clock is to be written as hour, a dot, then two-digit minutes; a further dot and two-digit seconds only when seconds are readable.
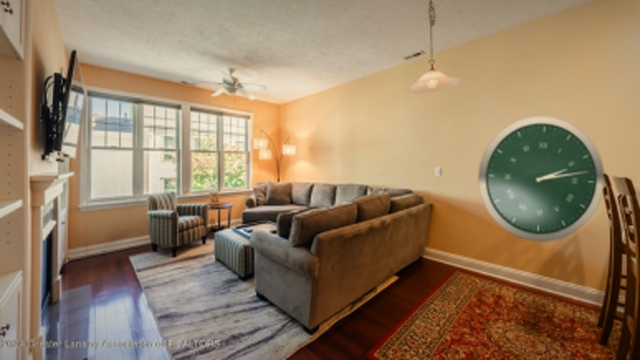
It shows 2.13
